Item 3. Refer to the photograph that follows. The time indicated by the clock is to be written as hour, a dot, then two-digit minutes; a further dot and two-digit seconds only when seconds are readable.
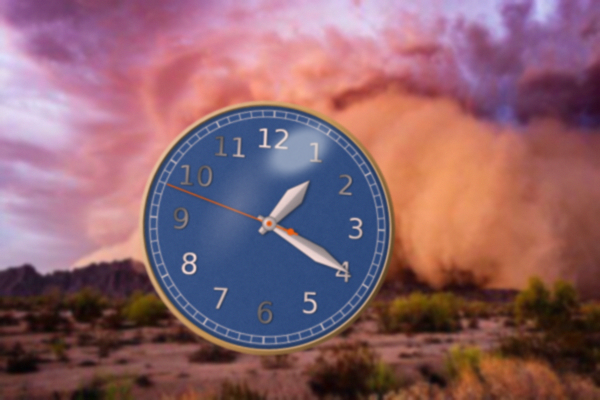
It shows 1.19.48
